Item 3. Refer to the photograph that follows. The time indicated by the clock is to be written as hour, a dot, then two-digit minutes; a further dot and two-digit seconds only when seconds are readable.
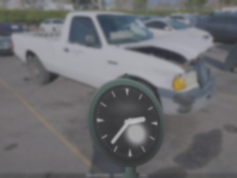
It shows 2.37
